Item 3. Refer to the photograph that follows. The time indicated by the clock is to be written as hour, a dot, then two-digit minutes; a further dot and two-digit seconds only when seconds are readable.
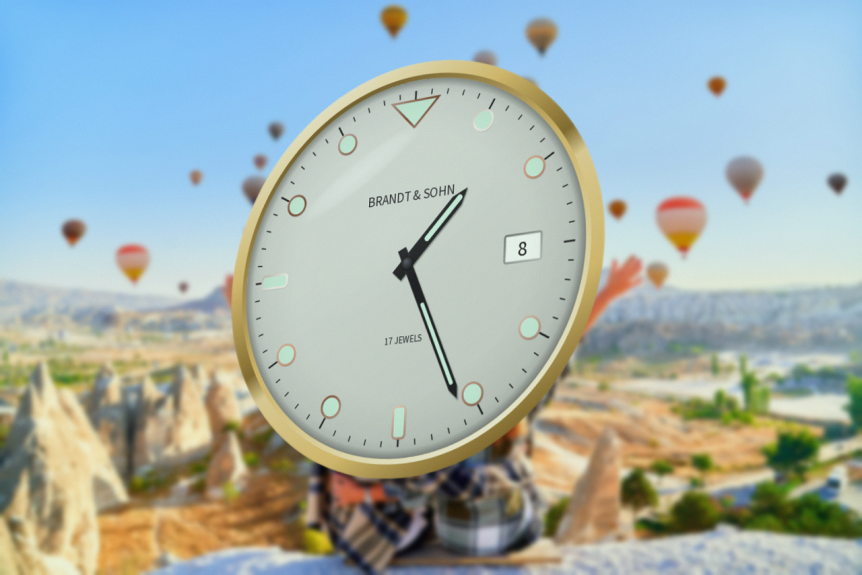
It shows 1.26
